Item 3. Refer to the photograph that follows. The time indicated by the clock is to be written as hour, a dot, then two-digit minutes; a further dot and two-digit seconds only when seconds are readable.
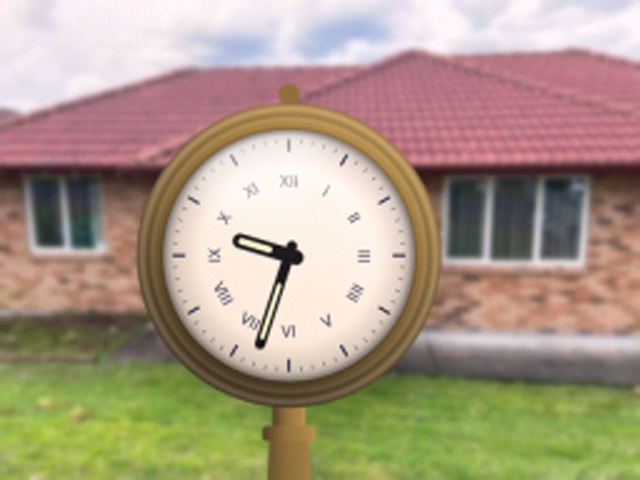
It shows 9.33
